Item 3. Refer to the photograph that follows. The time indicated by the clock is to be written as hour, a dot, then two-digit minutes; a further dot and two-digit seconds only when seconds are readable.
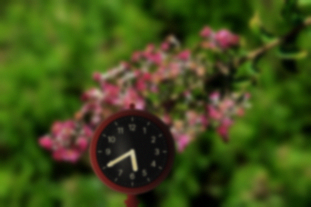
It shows 5.40
